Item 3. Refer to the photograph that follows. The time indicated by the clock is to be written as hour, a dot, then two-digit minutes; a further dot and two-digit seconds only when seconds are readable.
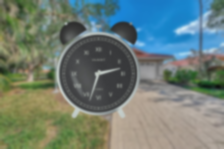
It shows 2.33
